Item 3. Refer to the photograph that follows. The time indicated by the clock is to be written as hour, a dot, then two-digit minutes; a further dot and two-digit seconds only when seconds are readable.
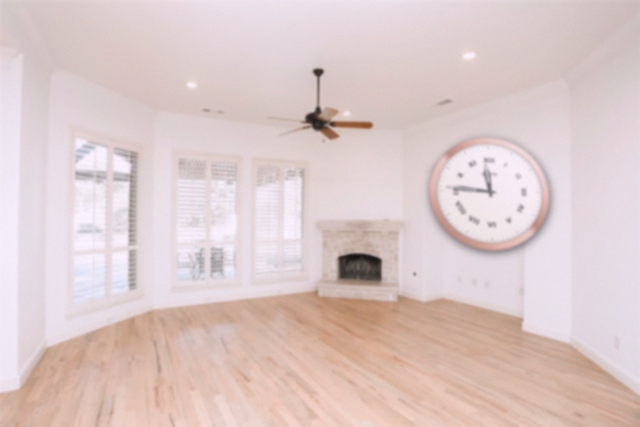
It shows 11.46
